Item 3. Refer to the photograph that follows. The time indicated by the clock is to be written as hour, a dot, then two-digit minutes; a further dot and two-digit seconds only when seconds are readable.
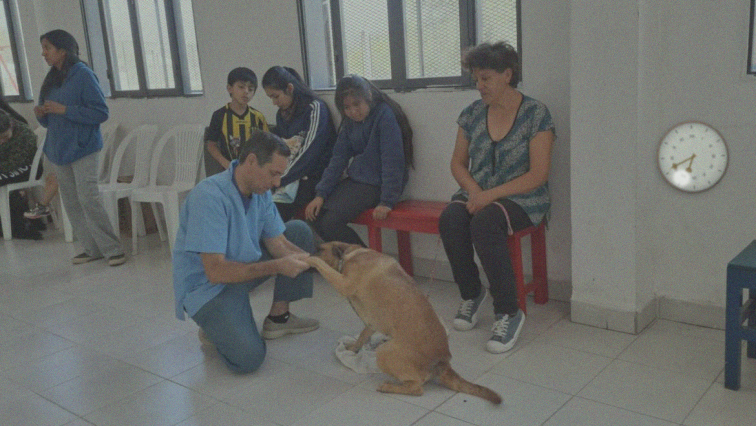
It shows 6.41
